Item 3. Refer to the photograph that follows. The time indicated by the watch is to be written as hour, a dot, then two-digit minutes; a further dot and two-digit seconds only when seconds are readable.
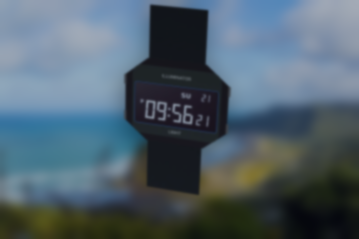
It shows 9.56
